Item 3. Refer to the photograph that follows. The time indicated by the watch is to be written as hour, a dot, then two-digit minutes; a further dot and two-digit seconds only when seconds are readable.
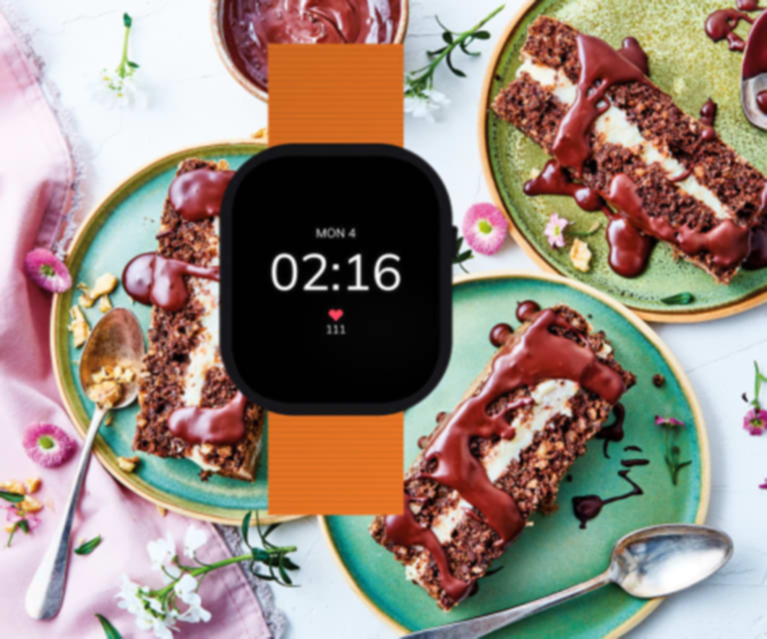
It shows 2.16
